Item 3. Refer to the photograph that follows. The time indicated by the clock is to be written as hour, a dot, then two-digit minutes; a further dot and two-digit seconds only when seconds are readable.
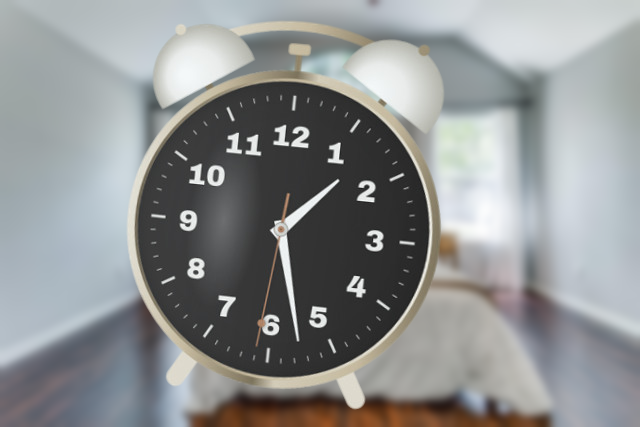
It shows 1.27.31
